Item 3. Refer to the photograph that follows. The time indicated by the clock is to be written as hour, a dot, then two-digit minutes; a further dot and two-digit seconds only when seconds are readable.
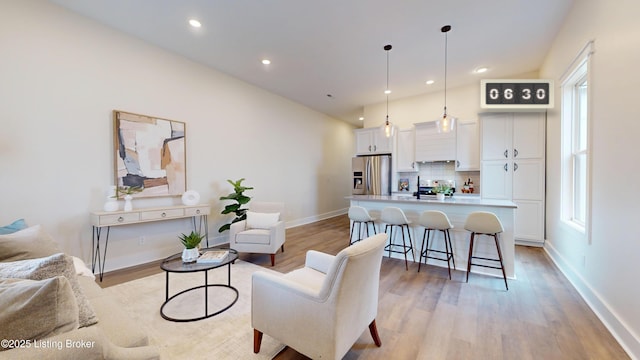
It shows 6.30
